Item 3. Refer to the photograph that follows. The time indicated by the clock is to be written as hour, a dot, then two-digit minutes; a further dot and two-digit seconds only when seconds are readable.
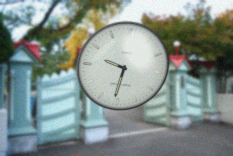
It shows 9.31
